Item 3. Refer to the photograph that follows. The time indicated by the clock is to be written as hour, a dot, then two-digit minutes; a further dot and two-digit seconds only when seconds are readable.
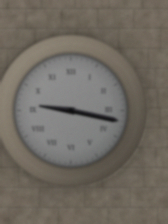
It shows 9.17
